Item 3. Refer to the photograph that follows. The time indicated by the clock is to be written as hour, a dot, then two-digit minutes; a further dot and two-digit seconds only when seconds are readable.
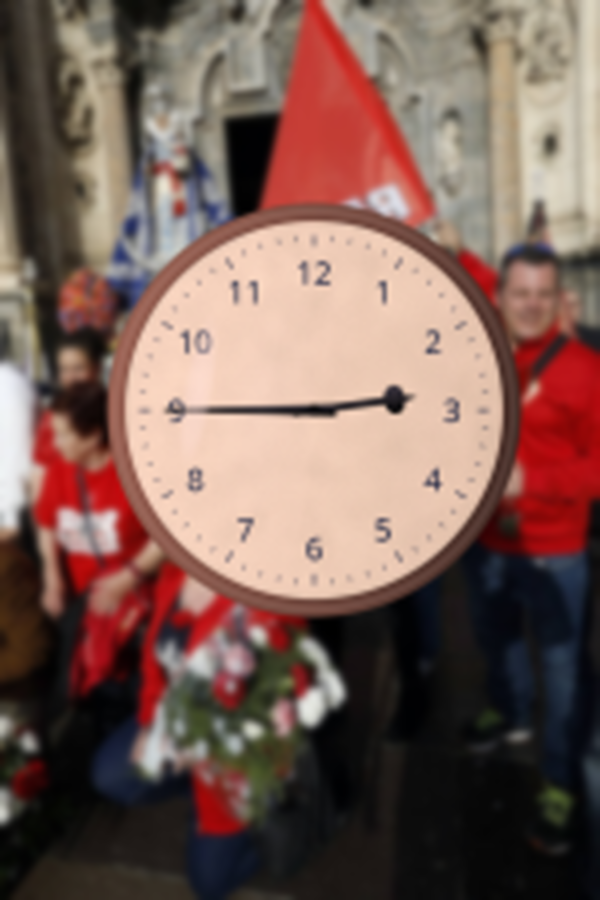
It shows 2.45
